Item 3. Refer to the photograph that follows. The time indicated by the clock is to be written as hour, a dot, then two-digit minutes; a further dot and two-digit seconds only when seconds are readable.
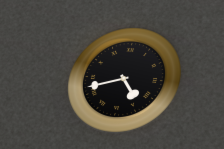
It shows 4.42
